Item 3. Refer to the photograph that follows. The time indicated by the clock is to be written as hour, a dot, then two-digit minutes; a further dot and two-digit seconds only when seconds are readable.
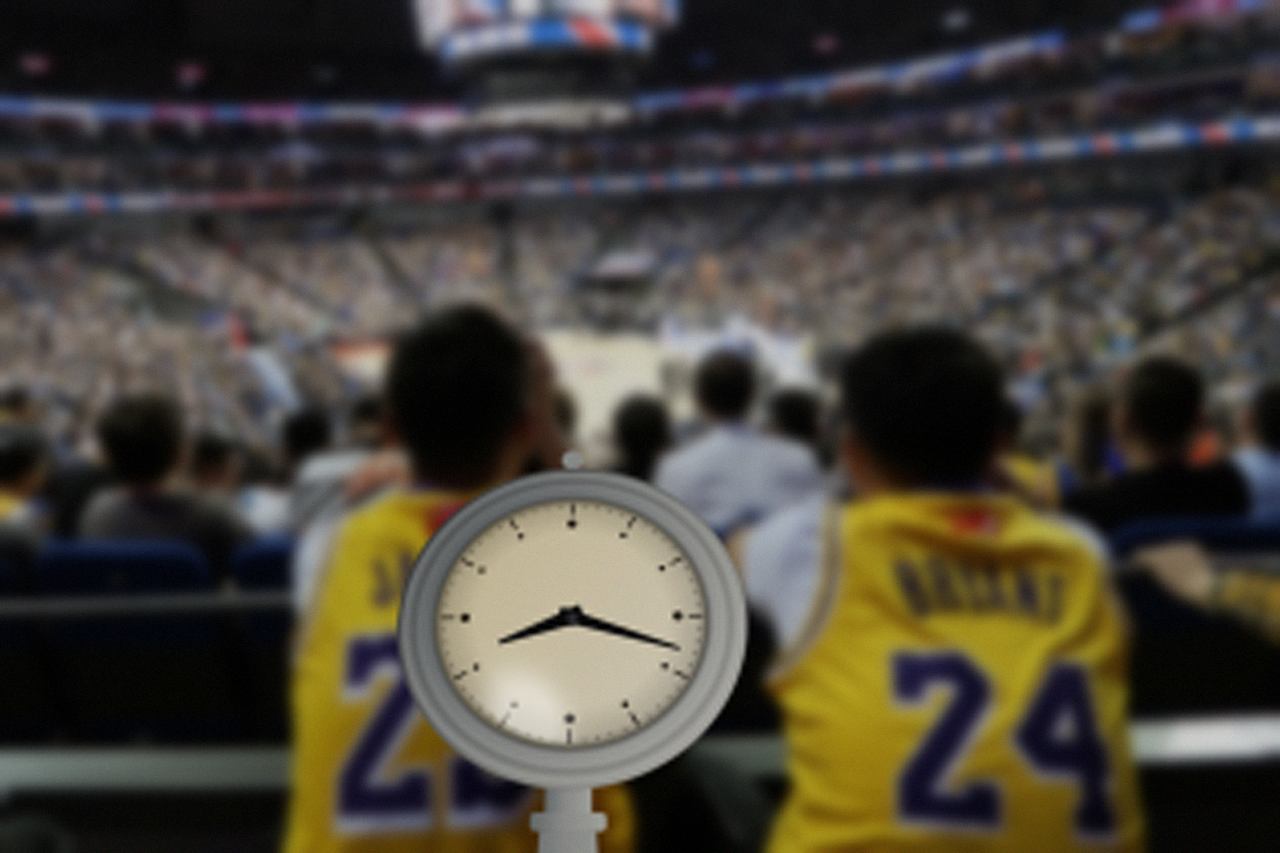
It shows 8.18
